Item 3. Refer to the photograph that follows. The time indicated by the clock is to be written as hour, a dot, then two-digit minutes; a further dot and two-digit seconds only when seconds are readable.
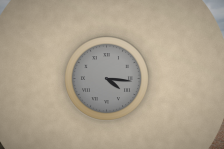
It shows 4.16
